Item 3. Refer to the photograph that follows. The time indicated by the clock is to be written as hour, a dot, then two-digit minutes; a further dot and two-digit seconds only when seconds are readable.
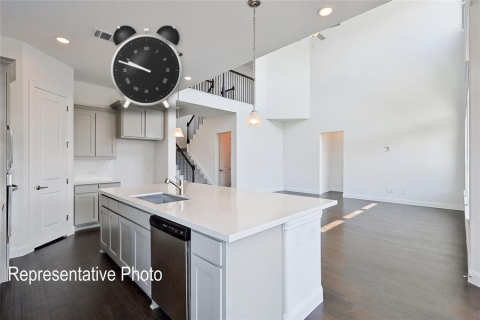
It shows 9.48
